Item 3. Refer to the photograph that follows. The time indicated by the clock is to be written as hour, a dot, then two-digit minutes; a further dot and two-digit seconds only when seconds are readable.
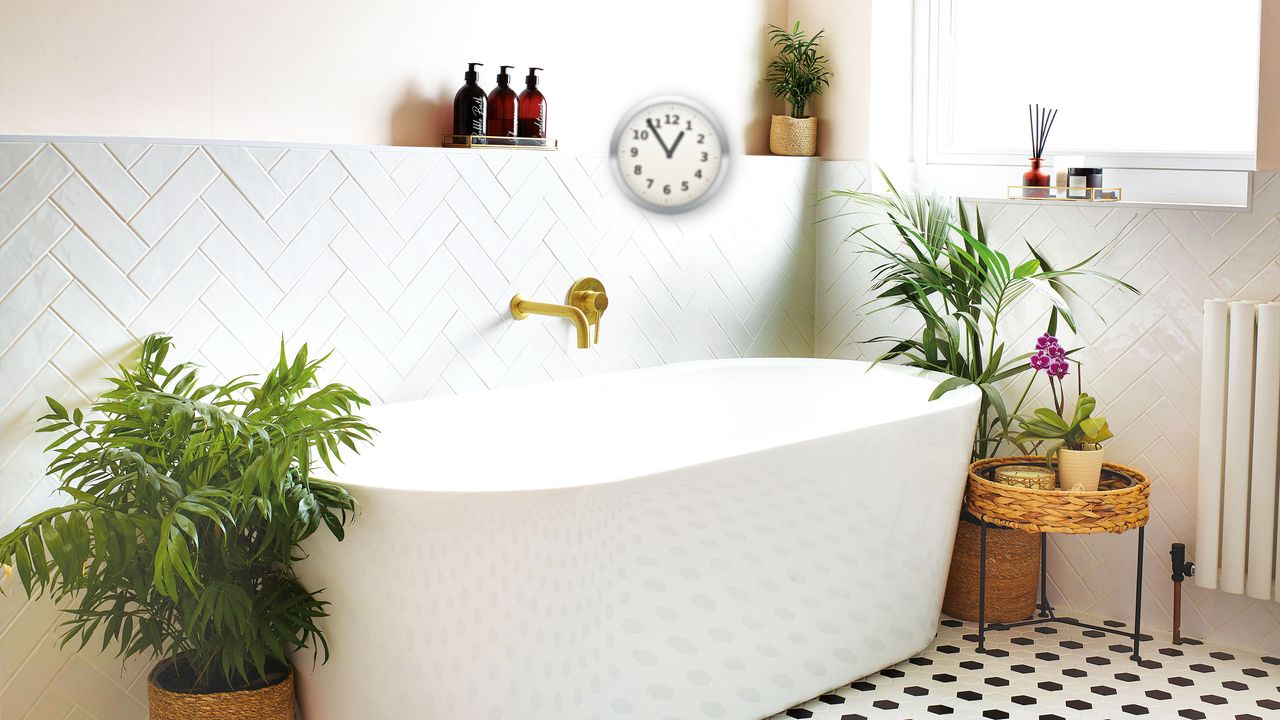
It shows 12.54
